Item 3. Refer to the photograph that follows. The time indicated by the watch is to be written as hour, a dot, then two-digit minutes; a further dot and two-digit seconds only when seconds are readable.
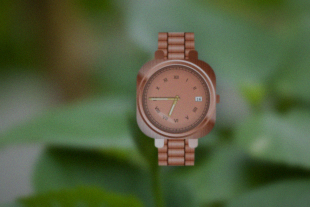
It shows 6.45
